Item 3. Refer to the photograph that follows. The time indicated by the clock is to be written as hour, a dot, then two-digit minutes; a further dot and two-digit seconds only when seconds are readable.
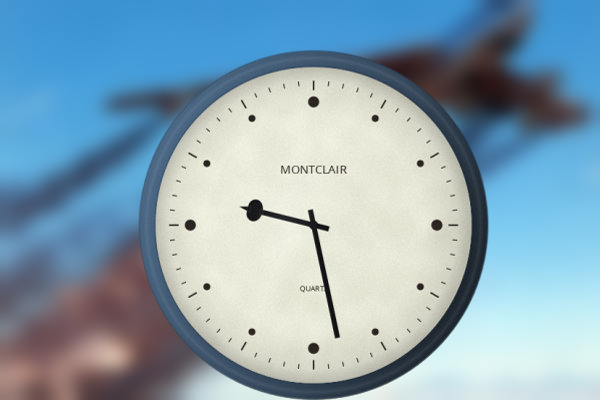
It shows 9.28
